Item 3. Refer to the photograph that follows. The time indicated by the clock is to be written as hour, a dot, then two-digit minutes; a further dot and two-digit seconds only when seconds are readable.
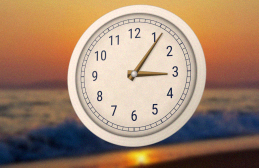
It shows 3.06
